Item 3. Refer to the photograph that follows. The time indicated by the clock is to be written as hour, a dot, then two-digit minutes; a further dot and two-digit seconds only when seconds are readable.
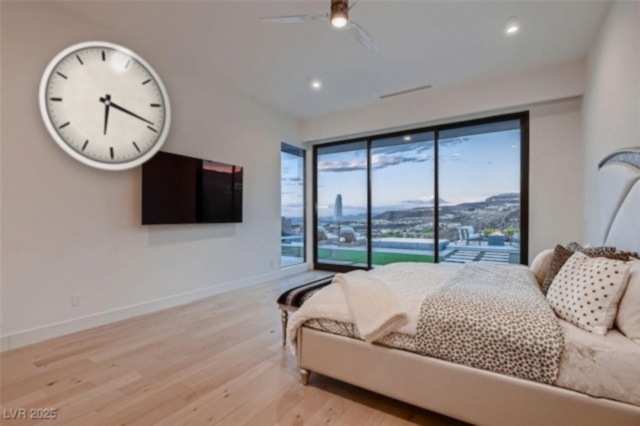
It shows 6.19
